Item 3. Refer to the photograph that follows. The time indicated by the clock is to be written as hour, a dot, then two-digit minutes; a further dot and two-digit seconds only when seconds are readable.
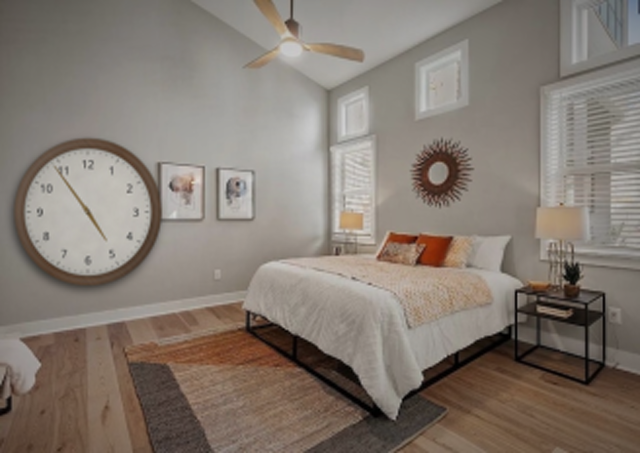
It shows 4.54
